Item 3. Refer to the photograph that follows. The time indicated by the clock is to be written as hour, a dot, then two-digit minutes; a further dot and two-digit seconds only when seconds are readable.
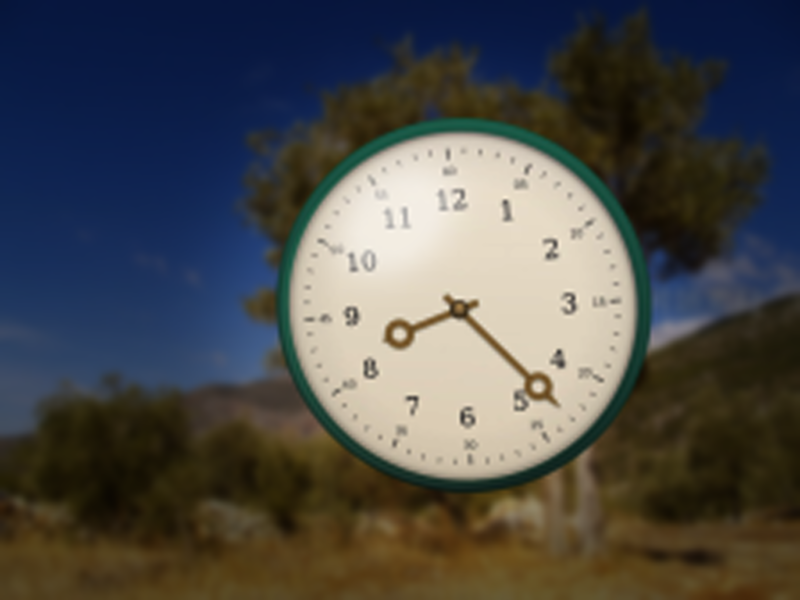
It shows 8.23
